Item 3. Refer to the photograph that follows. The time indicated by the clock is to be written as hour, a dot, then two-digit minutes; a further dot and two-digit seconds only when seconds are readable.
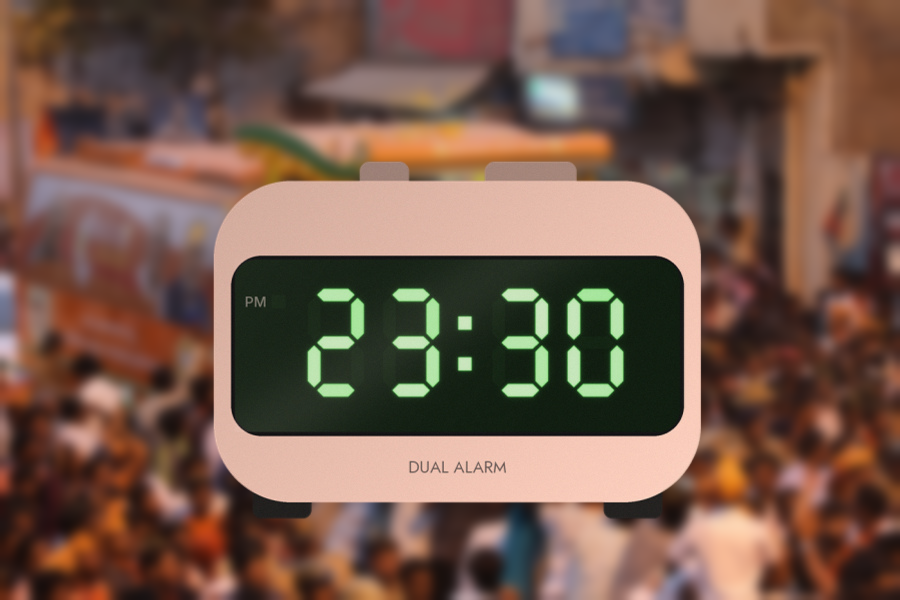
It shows 23.30
